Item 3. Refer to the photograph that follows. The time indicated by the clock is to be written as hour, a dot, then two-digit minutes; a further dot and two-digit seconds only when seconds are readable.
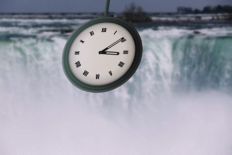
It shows 3.09
